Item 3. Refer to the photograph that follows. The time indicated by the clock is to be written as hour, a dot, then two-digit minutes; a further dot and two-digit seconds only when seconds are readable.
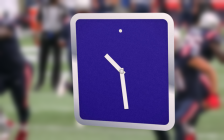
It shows 10.29
